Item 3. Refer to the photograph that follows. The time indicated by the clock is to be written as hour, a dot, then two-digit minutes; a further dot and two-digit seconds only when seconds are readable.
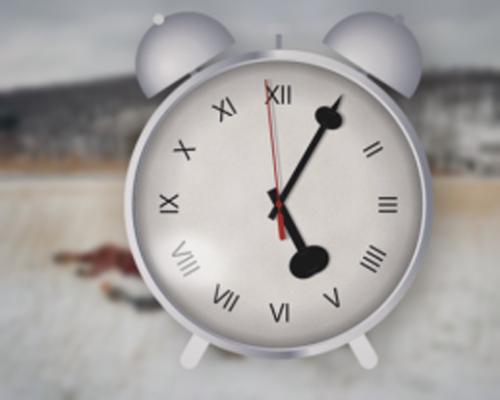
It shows 5.04.59
